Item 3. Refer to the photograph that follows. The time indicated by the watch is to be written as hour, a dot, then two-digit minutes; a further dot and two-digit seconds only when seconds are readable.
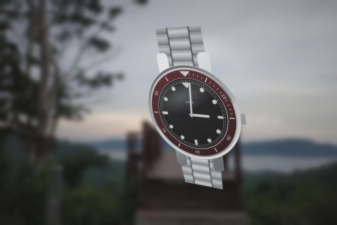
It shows 3.01
